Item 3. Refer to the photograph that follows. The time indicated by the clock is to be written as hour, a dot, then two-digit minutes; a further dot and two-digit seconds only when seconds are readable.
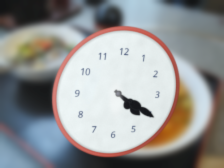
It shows 4.20
